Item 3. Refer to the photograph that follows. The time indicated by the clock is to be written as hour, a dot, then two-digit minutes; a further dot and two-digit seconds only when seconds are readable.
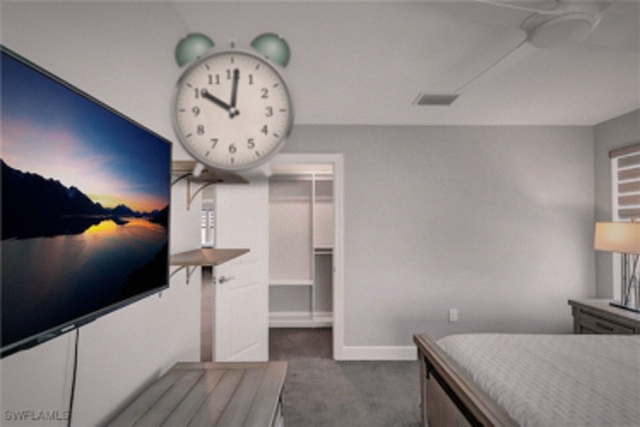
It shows 10.01
